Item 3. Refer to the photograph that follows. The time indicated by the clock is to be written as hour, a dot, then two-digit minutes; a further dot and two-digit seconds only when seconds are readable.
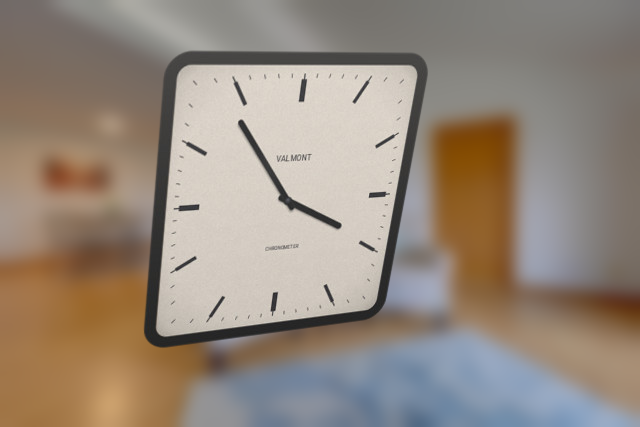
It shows 3.54
